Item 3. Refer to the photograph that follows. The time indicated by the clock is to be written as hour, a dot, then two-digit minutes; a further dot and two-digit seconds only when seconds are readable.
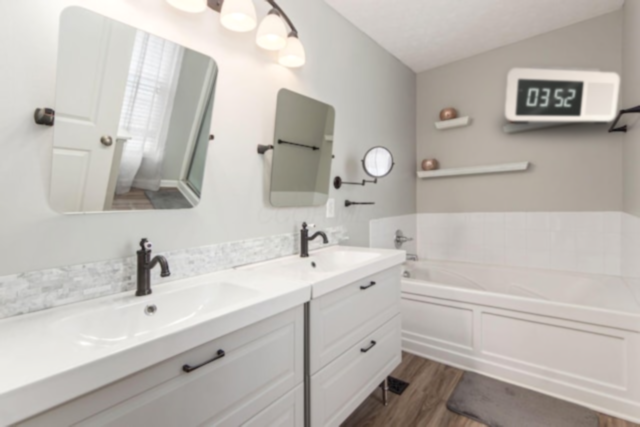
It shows 3.52
